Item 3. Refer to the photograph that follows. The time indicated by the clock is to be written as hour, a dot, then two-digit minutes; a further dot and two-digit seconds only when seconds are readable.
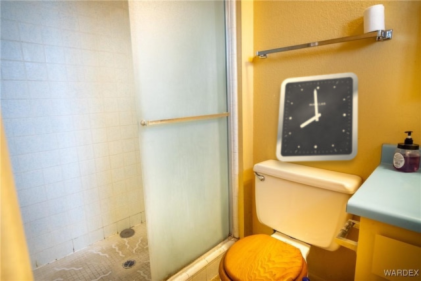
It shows 7.59
